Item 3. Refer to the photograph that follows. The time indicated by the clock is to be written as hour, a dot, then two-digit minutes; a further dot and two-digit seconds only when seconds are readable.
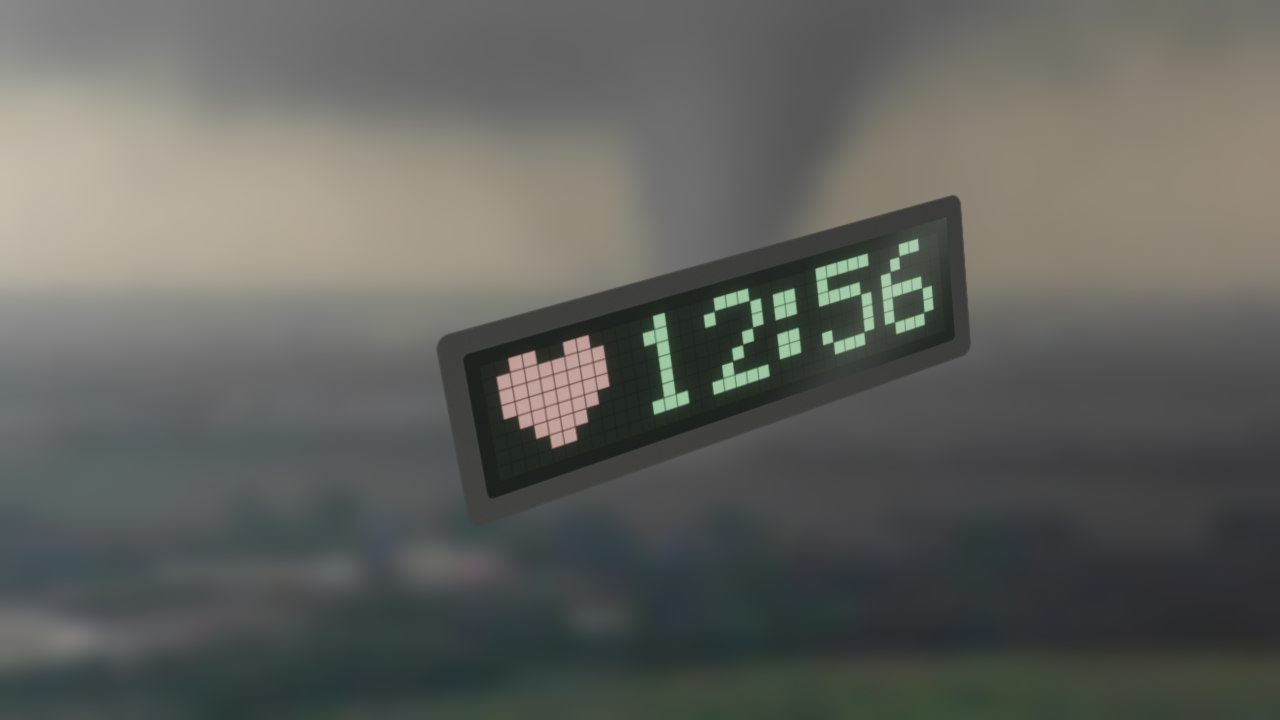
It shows 12.56
